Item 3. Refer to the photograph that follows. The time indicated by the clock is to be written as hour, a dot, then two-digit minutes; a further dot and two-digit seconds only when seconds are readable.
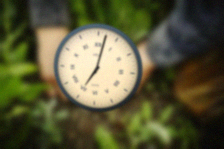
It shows 7.02
